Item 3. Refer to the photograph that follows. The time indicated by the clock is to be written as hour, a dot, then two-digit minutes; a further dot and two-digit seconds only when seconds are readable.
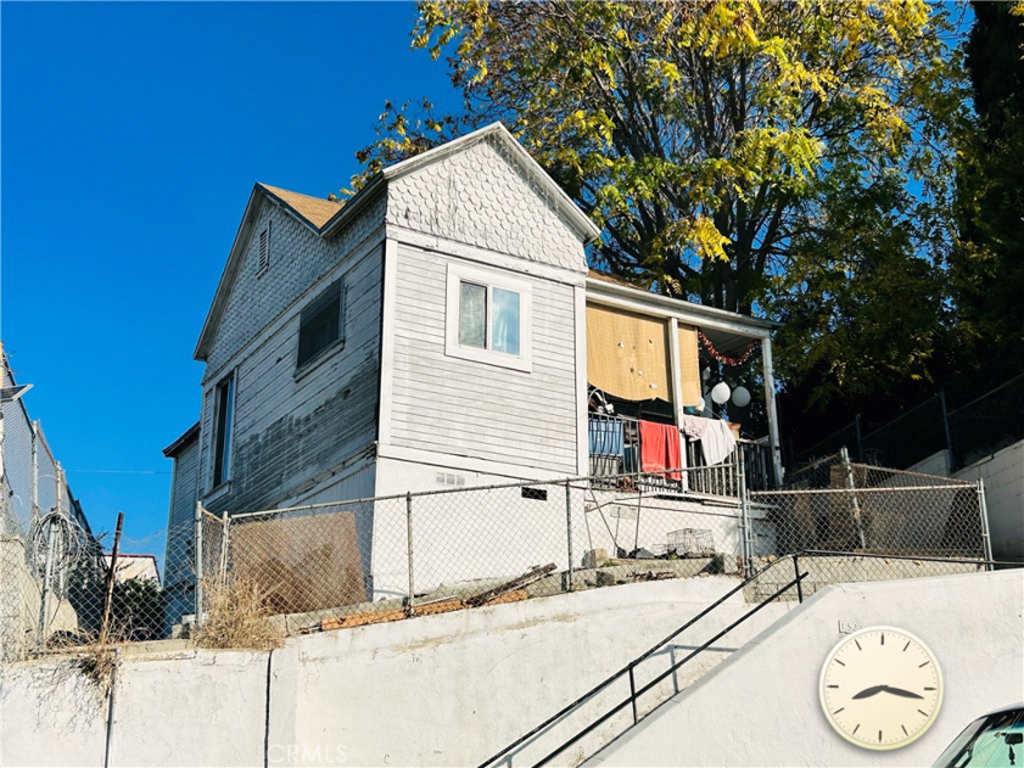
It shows 8.17
